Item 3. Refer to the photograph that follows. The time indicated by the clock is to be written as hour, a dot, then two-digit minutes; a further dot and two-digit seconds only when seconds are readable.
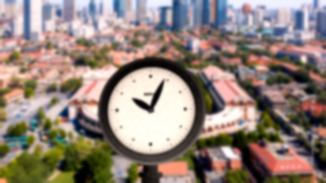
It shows 10.04
